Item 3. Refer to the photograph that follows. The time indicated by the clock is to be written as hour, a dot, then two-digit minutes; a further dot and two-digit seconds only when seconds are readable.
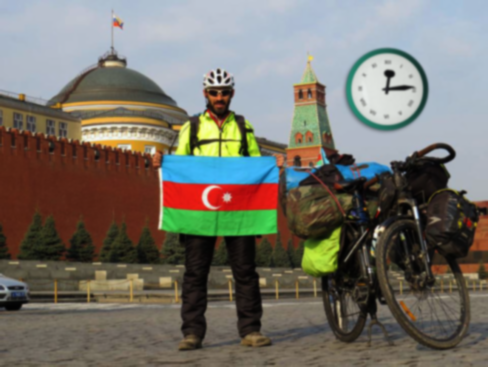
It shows 12.14
